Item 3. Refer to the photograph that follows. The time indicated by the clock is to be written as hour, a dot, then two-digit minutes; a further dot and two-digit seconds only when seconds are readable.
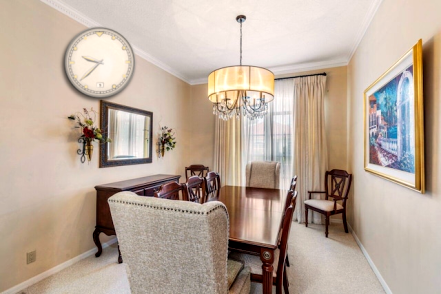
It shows 9.38
